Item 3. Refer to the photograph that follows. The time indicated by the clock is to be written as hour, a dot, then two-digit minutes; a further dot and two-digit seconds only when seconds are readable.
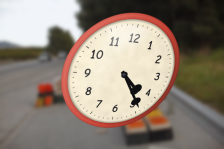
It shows 4.24
